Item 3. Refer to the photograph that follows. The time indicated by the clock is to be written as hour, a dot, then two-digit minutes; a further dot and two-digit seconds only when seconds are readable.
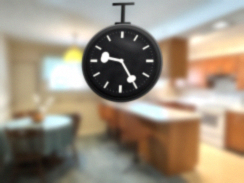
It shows 9.25
